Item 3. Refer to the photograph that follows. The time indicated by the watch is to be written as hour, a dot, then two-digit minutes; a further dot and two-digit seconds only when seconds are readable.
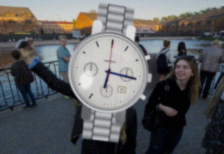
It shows 6.16
